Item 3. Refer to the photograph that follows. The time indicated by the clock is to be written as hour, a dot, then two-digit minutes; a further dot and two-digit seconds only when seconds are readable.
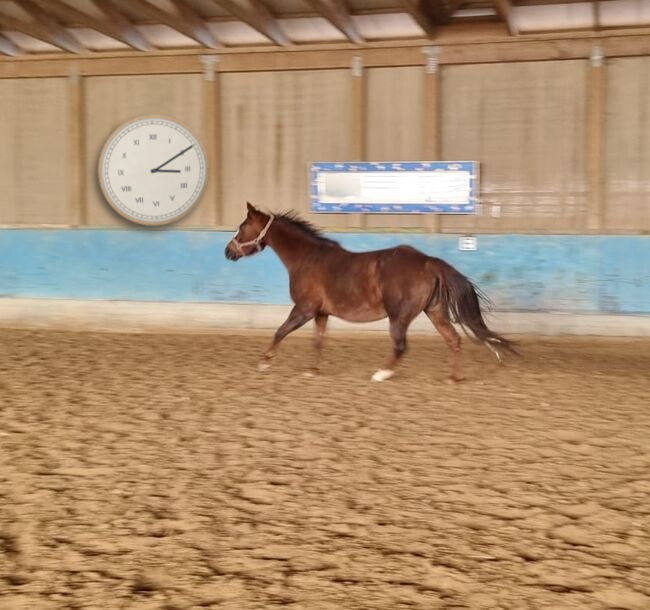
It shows 3.10
